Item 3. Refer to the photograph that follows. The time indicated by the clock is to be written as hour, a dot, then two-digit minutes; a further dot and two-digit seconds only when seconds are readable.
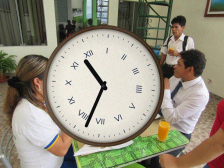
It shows 11.38
